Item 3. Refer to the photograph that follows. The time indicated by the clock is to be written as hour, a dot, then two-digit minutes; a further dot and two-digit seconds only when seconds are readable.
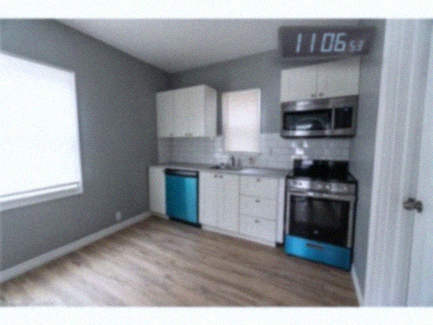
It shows 11.06
